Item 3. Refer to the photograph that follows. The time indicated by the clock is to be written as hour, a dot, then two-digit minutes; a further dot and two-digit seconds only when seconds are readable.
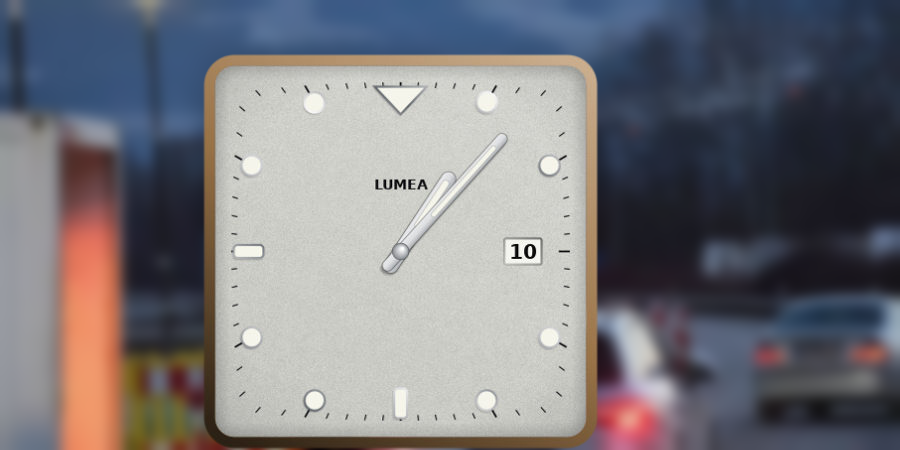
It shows 1.07
